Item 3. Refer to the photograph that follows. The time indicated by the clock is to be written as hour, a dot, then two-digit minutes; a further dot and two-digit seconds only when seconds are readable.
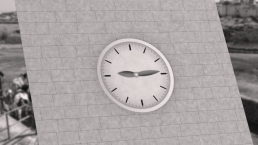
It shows 9.14
